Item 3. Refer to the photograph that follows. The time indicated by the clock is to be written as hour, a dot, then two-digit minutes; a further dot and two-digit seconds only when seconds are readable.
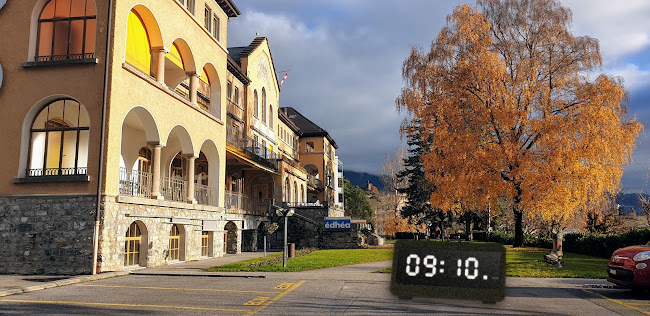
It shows 9.10
